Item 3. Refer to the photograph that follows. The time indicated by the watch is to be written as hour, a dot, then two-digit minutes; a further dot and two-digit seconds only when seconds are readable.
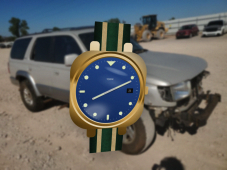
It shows 8.11
